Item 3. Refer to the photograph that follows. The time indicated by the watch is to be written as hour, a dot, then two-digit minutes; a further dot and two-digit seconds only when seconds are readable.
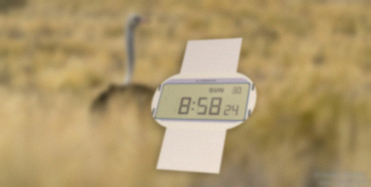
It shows 8.58
